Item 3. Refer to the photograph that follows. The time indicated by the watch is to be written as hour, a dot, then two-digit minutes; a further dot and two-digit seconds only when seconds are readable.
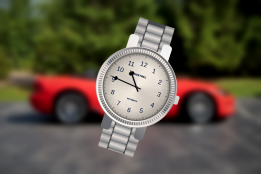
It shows 10.46
